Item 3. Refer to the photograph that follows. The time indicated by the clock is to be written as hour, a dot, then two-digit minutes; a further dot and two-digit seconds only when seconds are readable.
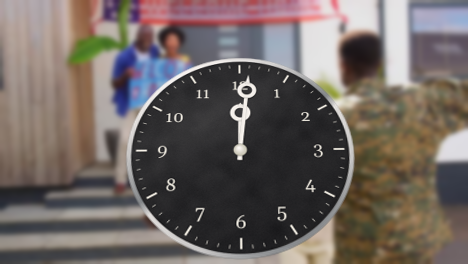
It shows 12.01
